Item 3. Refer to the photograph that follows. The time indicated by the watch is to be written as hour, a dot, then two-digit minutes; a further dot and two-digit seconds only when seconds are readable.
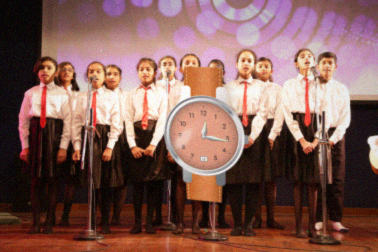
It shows 12.16
